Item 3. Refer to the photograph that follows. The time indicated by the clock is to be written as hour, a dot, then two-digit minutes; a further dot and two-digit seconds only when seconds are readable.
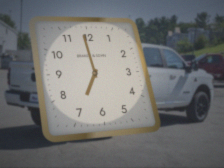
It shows 6.59
